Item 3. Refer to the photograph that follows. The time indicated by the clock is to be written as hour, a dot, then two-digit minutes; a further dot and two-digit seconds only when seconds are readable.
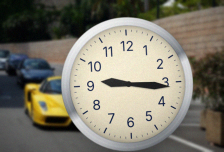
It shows 9.16
